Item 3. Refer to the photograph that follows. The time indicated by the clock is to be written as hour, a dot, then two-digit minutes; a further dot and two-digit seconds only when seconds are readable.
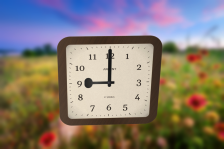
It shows 9.00
